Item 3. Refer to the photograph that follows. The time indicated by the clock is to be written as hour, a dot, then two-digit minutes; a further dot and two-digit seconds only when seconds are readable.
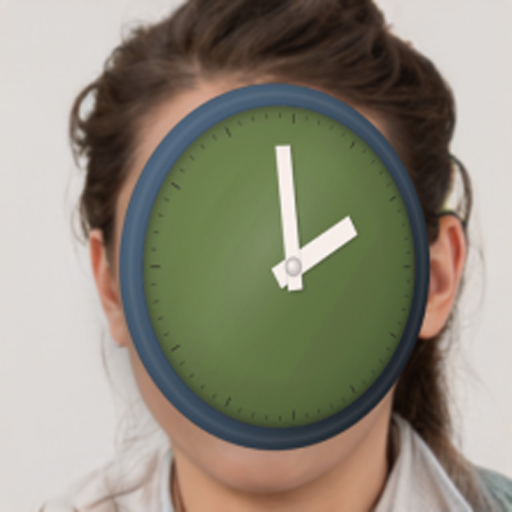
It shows 1.59
